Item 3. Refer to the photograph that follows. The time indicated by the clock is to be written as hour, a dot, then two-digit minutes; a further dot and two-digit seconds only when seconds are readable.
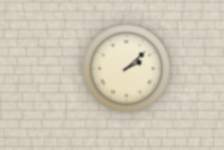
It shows 2.08
